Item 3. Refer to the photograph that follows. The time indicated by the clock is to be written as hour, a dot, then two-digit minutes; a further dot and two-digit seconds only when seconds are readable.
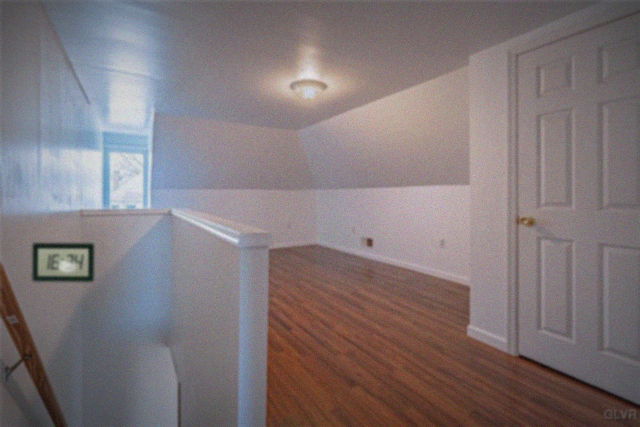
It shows 16.34
